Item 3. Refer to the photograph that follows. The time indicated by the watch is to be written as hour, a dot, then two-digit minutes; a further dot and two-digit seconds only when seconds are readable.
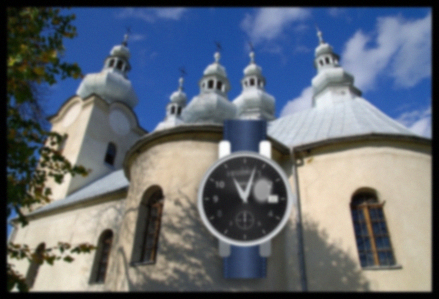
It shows 11.03
